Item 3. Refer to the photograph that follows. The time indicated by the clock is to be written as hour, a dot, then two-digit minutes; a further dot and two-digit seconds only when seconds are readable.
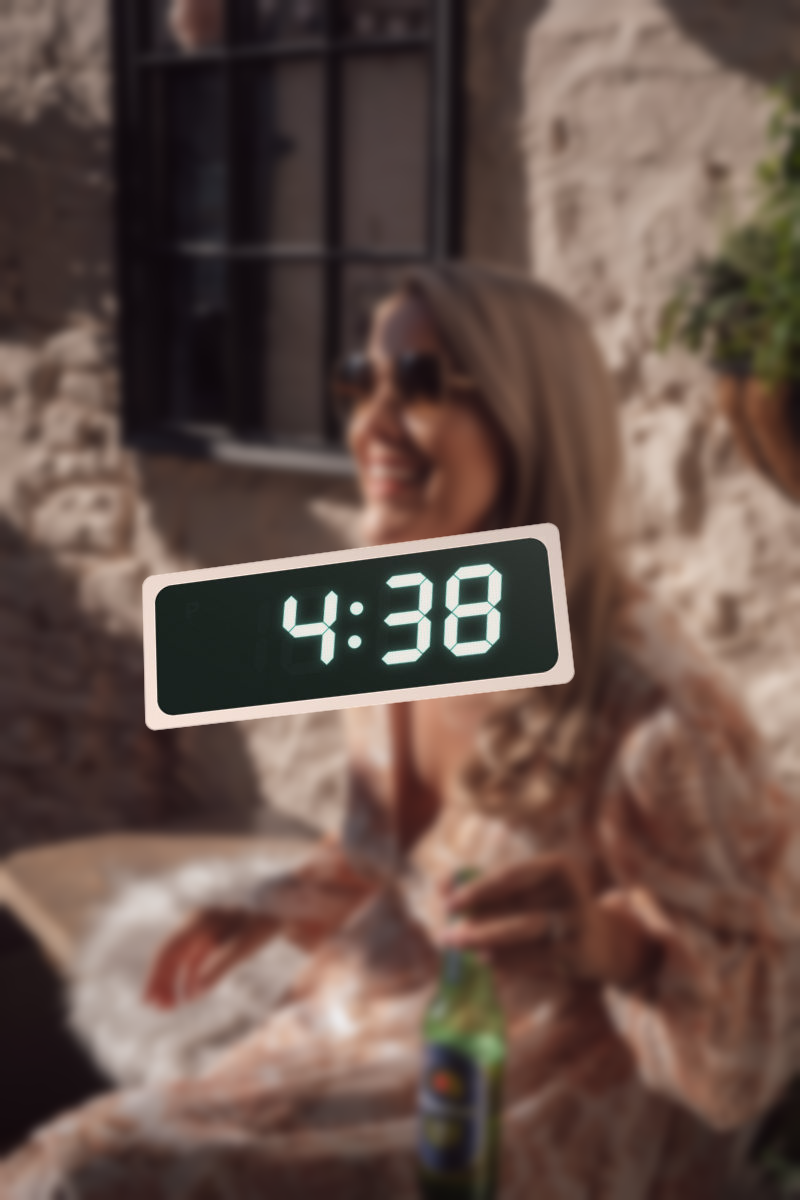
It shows 4.38
